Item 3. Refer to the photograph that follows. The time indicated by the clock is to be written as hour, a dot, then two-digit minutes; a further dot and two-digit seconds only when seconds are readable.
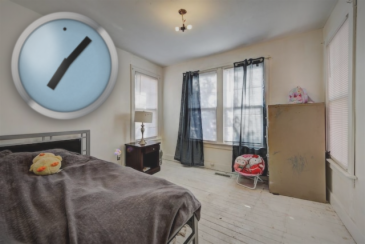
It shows 7.07
